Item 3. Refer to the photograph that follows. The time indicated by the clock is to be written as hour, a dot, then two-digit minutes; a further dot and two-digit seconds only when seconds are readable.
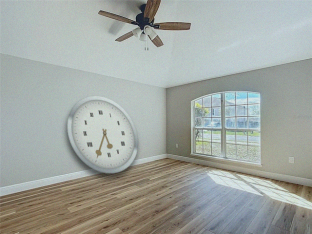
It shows 5.35
